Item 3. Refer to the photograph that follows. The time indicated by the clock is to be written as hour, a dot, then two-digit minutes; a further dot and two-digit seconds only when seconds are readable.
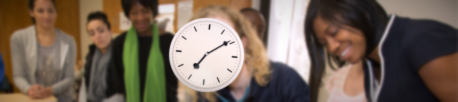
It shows 7.09
